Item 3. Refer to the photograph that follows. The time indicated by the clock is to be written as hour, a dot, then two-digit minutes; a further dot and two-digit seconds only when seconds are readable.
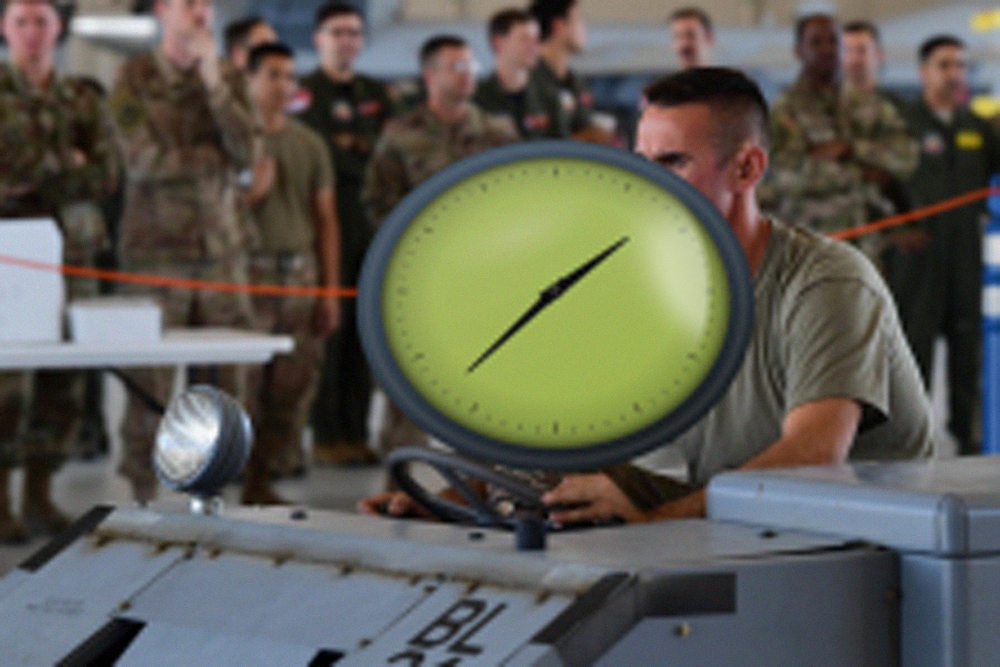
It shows 1.37
